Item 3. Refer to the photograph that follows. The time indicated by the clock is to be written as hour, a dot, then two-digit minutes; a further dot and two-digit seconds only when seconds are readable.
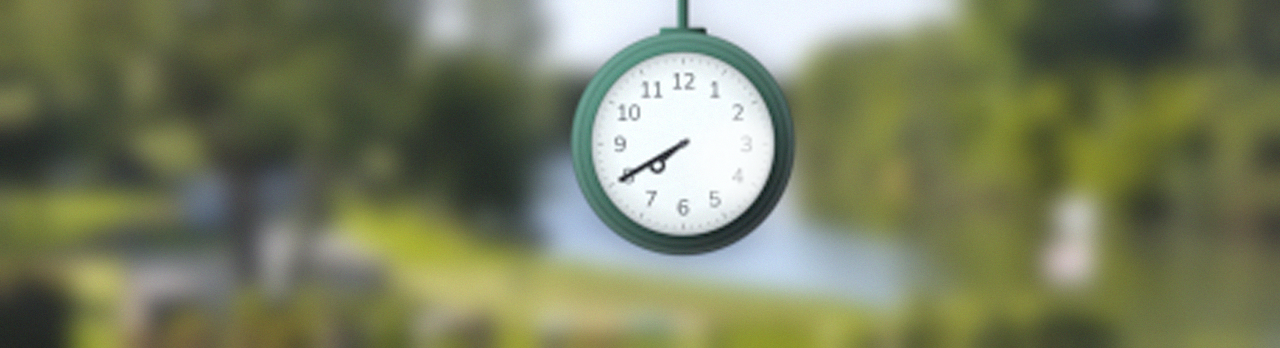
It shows 7.40
